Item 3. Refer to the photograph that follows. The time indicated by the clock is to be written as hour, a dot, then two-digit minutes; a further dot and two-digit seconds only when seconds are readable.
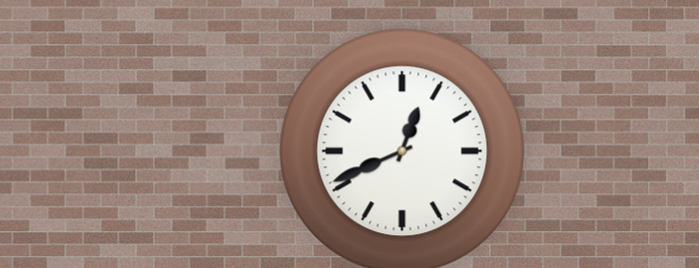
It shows 12.41
